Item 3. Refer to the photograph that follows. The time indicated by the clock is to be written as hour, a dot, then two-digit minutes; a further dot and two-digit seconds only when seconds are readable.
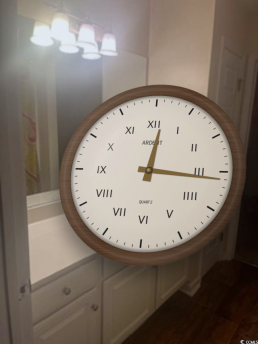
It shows 12.16
